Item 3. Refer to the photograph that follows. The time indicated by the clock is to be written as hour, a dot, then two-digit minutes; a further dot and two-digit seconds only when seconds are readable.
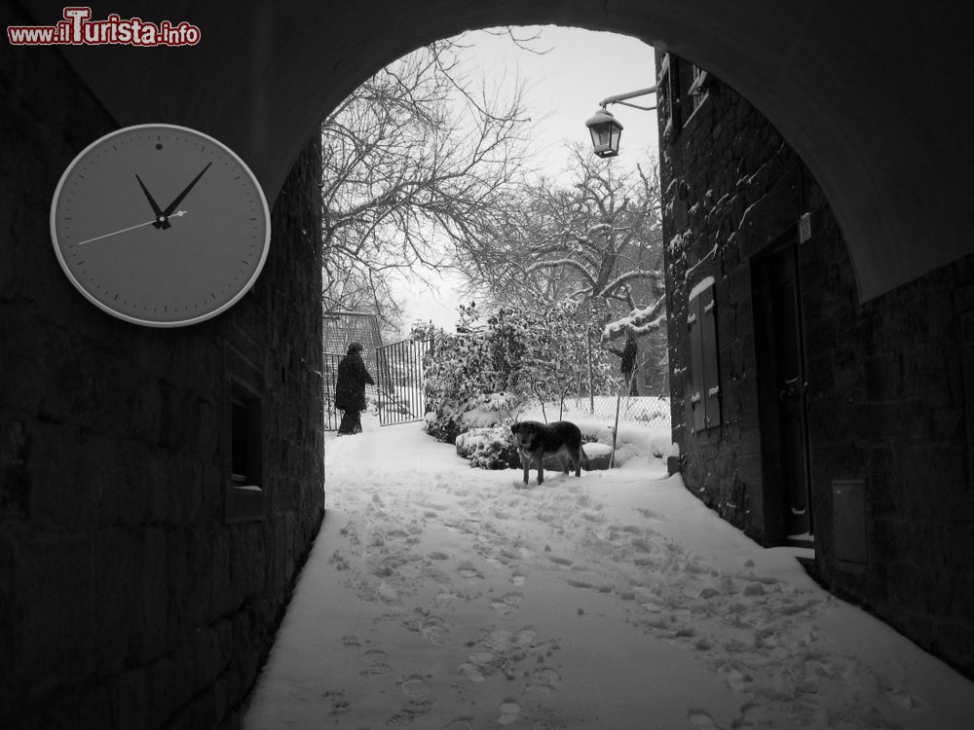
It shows 11.06.42
